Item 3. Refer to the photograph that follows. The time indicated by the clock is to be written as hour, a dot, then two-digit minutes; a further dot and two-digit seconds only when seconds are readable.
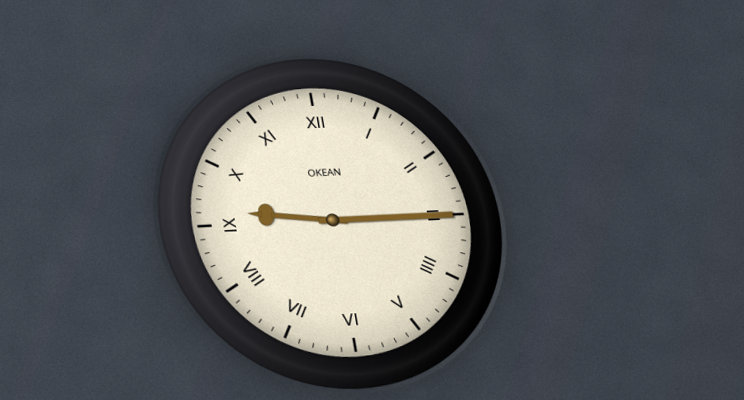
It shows 9.15
